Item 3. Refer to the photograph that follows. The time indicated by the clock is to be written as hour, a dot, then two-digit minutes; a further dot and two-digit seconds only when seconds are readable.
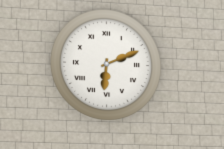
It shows 6.11
